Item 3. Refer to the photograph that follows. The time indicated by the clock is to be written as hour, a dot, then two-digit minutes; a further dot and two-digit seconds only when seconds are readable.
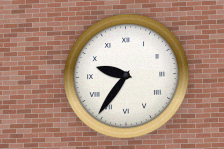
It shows 9.36
